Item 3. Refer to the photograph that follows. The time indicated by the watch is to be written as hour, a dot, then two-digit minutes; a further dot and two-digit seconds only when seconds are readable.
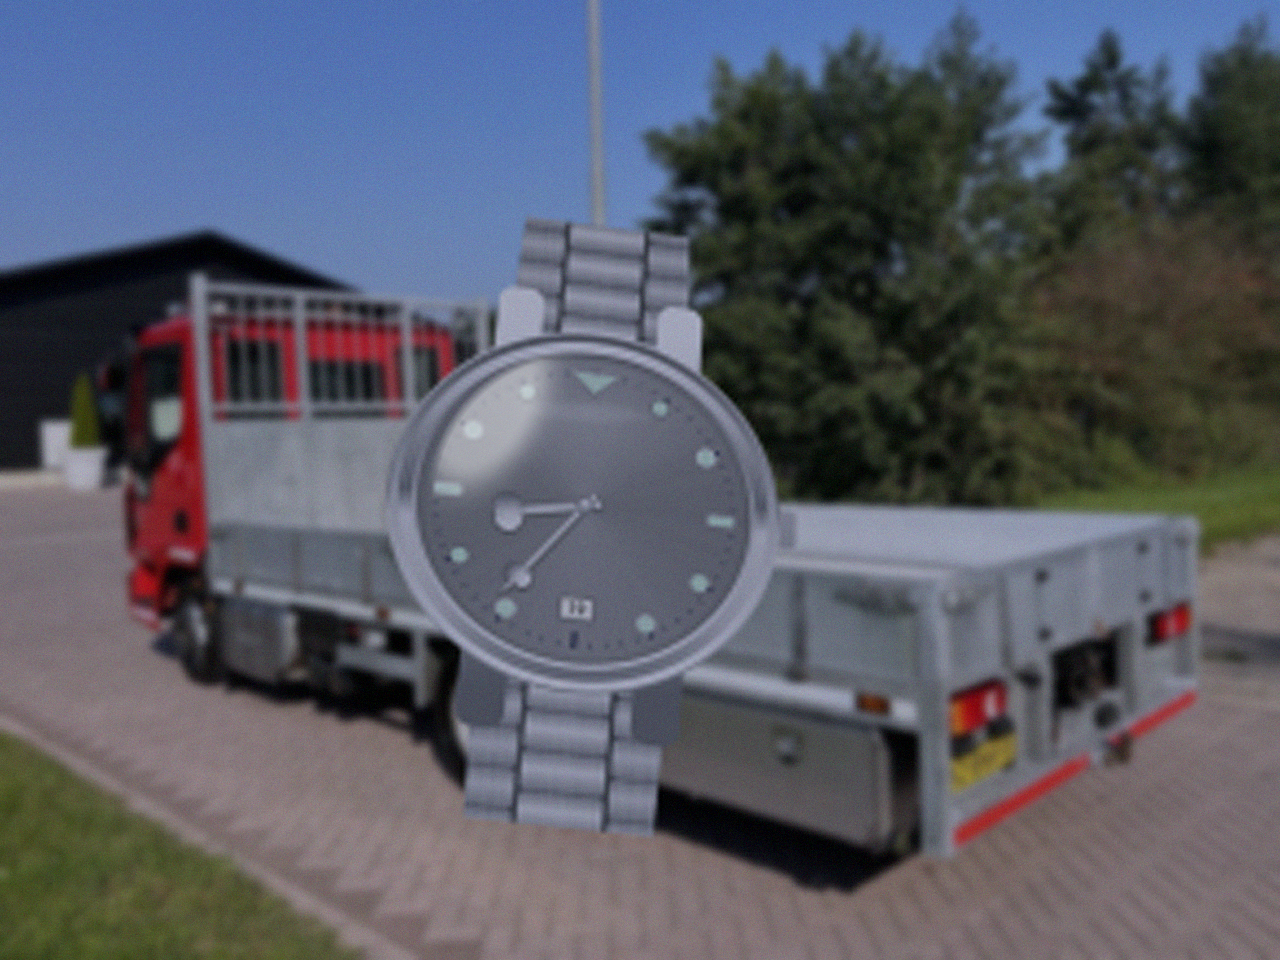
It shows 8.36
